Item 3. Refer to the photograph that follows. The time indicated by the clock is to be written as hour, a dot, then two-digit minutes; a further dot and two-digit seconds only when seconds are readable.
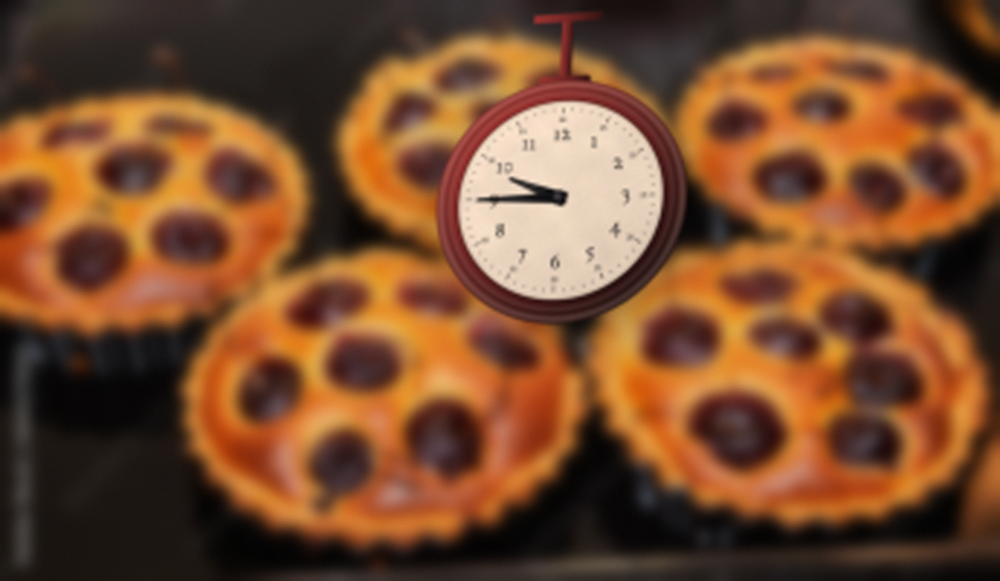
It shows 9.45
